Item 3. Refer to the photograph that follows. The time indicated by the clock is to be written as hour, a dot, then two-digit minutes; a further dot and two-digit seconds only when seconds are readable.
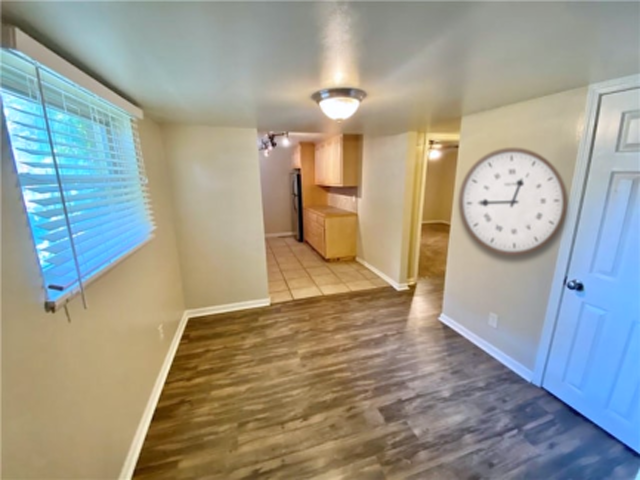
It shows 12.45
